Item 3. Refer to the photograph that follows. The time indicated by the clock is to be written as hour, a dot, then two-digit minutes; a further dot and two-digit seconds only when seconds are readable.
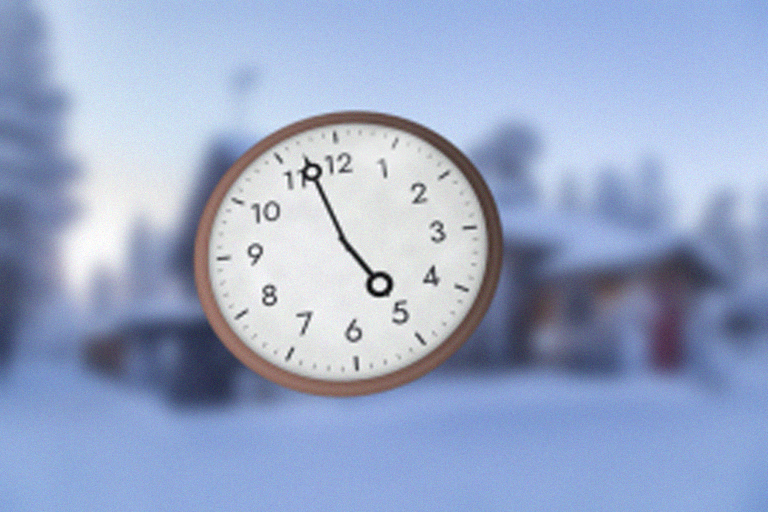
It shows 4.57
